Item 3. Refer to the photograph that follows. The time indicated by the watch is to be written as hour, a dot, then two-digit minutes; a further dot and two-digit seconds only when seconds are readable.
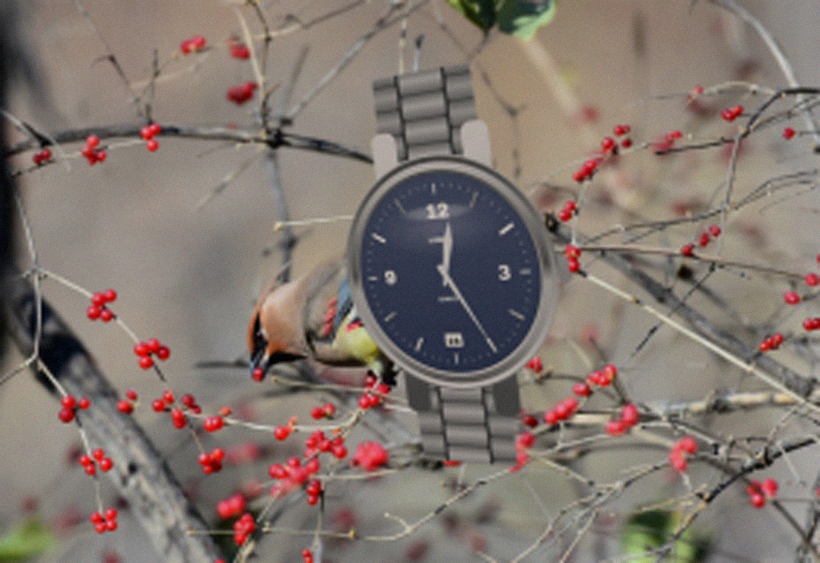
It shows 12.25
